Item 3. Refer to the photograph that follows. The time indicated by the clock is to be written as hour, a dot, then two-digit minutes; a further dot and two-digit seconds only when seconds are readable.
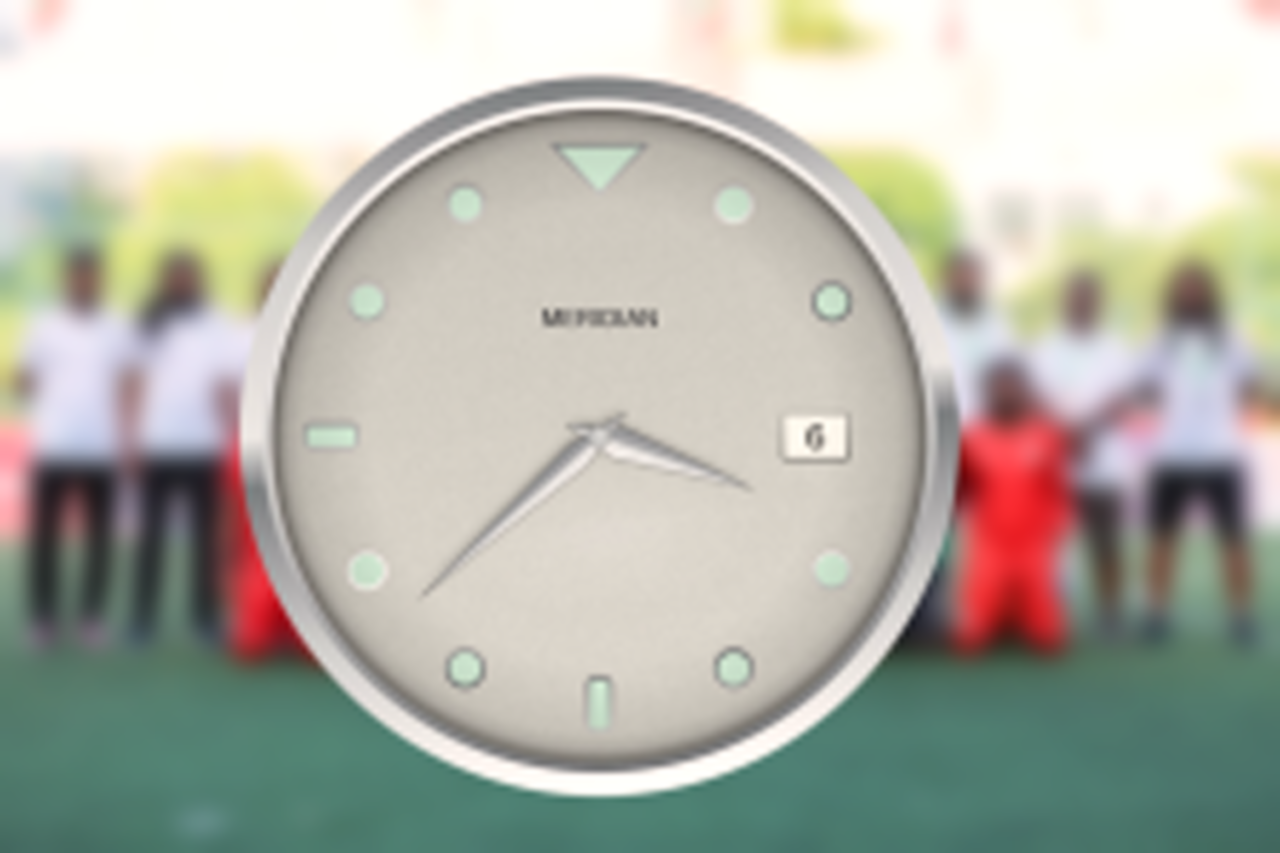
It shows 3.38
